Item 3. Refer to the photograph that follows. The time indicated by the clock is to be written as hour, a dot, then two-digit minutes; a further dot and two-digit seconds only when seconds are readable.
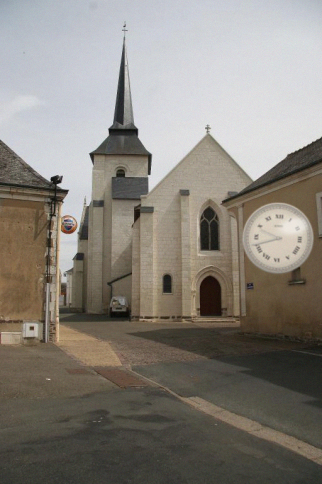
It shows 9.42
